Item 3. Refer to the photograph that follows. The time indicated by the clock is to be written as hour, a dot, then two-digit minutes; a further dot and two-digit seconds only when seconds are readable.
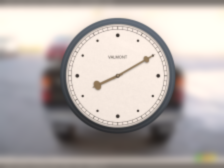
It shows 8.10
